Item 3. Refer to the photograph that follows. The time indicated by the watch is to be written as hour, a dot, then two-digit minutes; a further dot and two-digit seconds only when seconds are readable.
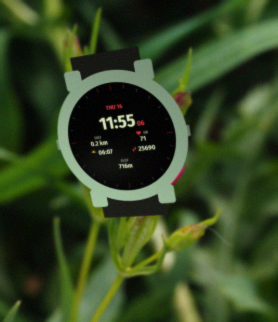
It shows 11.55
